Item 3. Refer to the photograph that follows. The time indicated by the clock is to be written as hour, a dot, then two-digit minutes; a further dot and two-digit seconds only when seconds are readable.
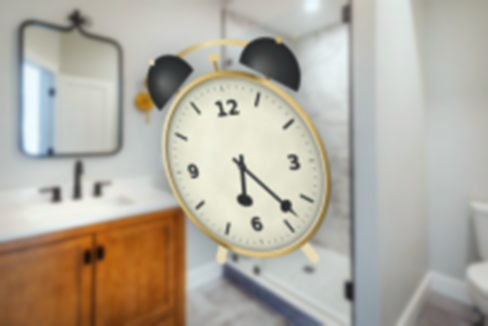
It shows 6.23
